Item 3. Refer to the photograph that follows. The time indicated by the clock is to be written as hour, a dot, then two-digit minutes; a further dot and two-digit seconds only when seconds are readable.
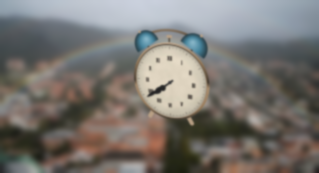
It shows 7.39
